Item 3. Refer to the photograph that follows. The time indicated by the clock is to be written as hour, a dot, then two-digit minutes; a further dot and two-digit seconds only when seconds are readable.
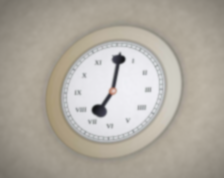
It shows 7.01
